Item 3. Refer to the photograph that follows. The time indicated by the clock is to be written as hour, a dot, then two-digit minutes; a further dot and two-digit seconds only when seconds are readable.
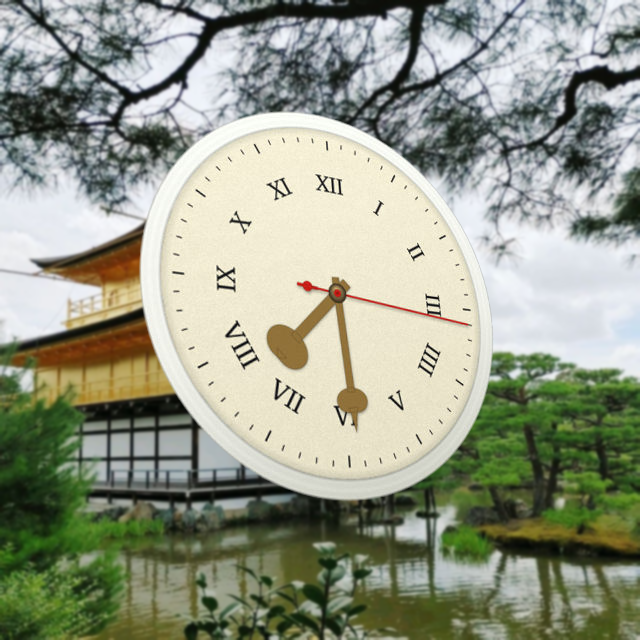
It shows 7.29.16
